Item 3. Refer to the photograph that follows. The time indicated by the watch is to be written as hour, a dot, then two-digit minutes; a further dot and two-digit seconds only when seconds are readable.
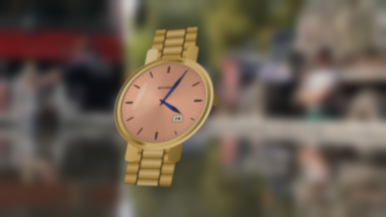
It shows 4.05
